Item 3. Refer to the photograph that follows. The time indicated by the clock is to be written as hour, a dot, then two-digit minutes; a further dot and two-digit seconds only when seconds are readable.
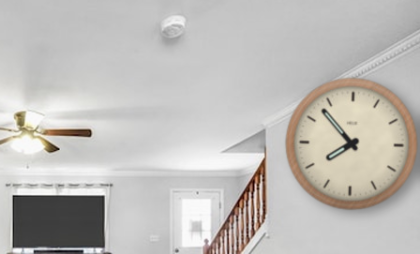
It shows 7.53
